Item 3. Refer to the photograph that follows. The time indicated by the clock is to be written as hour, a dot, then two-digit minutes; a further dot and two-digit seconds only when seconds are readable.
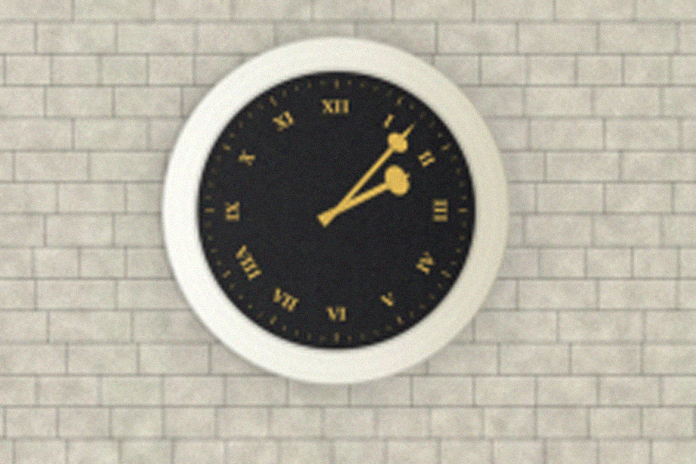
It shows 2.07
